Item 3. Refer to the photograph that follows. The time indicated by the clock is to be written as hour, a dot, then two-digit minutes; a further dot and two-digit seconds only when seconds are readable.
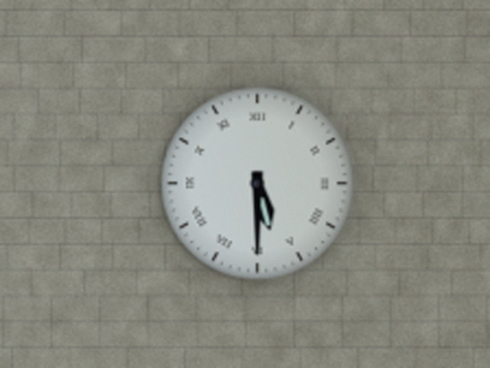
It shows 5.30
